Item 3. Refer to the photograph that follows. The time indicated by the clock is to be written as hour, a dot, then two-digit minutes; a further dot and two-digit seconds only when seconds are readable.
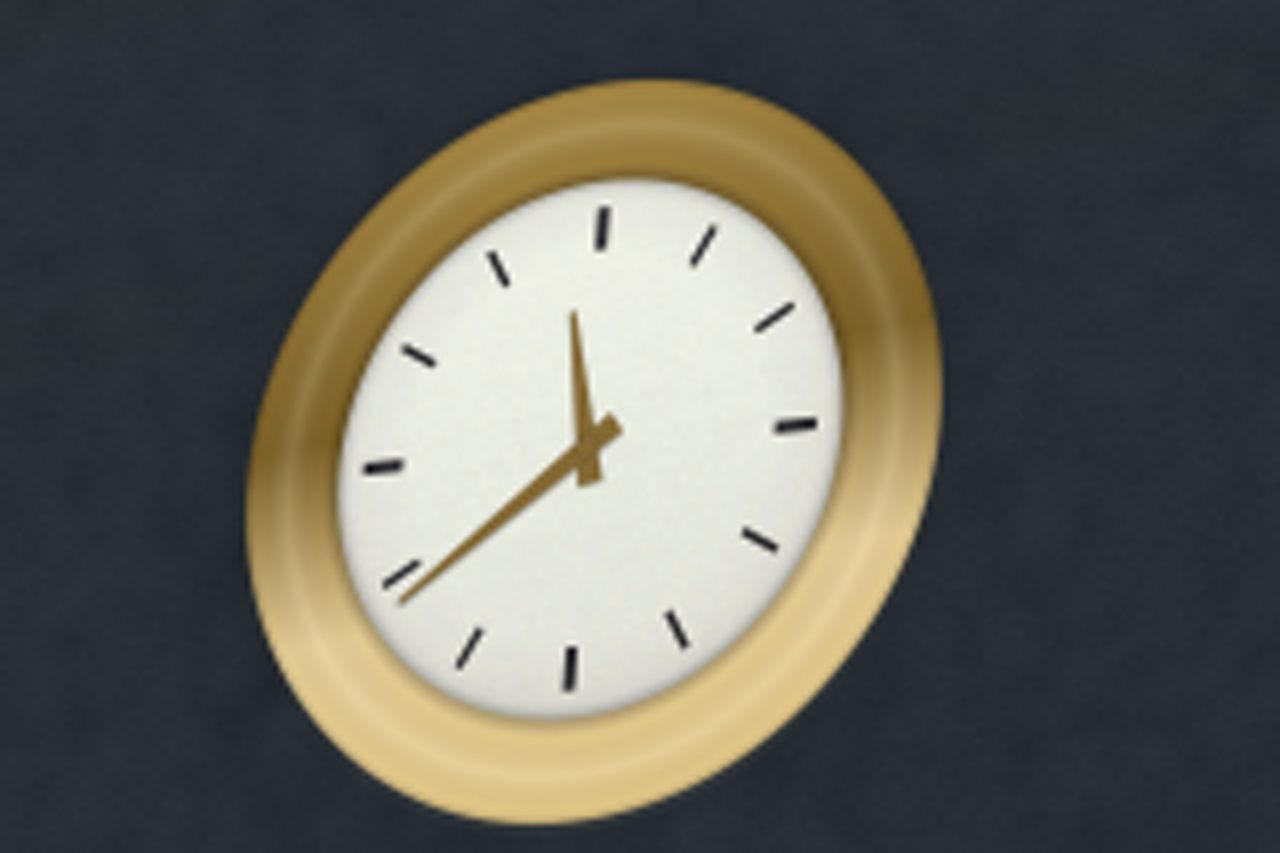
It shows 11.39
